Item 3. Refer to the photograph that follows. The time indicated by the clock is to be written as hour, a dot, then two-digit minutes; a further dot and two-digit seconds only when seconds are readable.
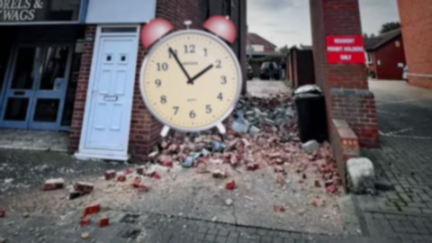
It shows 1.55
